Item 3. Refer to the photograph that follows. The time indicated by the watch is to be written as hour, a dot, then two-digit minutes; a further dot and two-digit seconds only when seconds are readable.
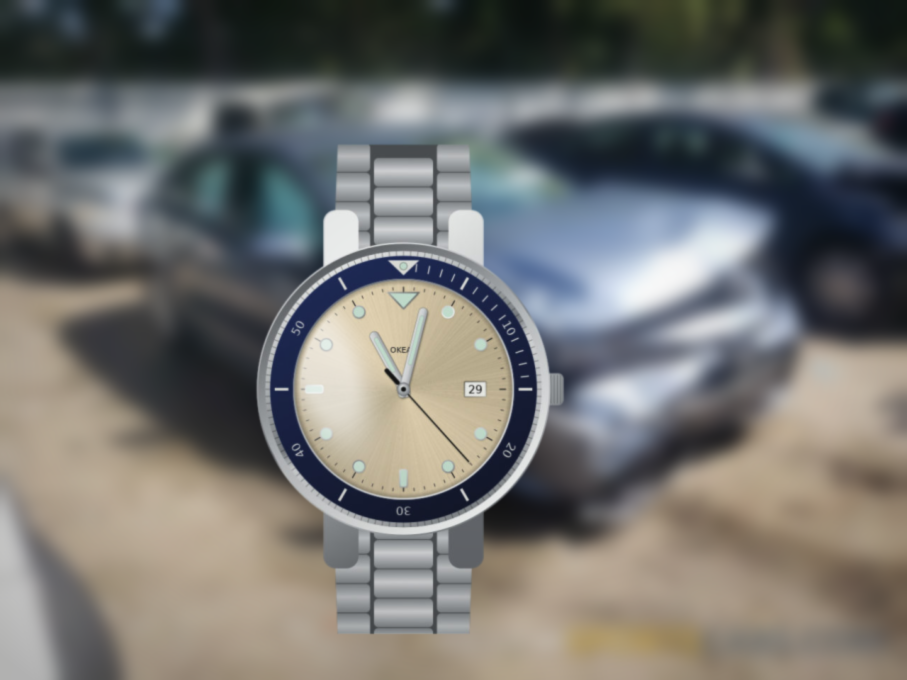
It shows 11.02.23
